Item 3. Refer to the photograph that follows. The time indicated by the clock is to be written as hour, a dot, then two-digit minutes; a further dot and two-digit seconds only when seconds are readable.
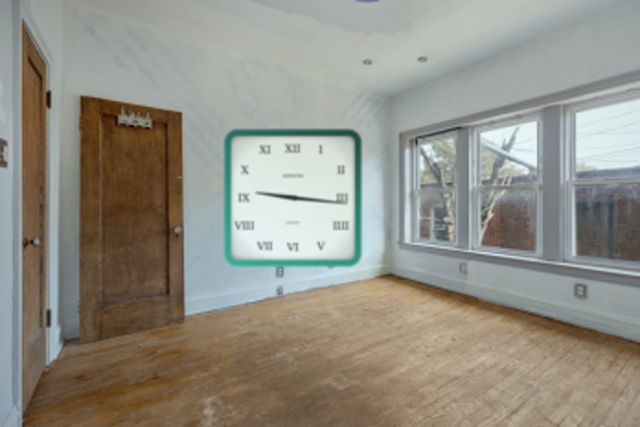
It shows 9.16
